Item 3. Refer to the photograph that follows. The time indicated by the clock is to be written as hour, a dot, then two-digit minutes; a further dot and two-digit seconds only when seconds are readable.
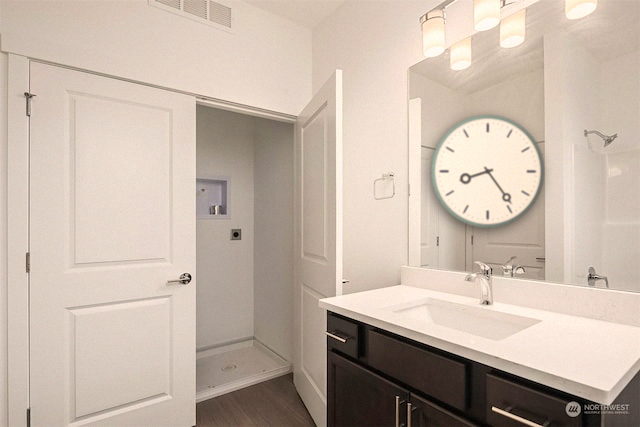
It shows 8.24
